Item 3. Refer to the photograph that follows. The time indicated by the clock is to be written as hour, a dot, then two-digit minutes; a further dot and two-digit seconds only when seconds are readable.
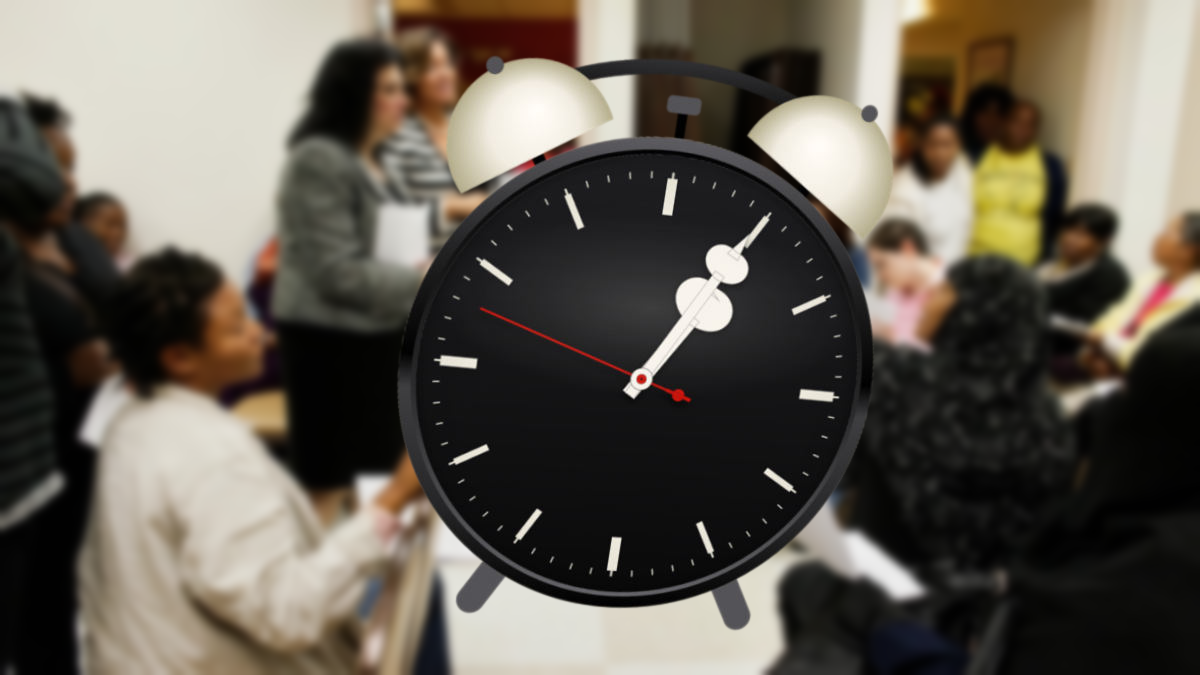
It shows 1.04.48
